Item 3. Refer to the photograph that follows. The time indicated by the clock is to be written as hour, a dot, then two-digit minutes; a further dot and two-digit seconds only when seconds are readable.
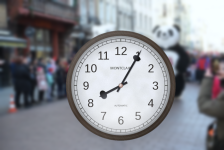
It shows 8.05
